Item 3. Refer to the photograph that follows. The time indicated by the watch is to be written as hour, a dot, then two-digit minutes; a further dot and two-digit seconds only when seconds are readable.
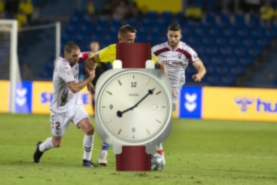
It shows 8.08
